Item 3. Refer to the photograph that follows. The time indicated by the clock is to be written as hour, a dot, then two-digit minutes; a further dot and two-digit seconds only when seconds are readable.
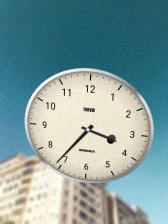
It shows 3.36
